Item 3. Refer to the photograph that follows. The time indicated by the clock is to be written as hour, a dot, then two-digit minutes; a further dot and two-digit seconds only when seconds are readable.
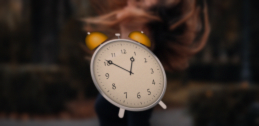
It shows 12.51
